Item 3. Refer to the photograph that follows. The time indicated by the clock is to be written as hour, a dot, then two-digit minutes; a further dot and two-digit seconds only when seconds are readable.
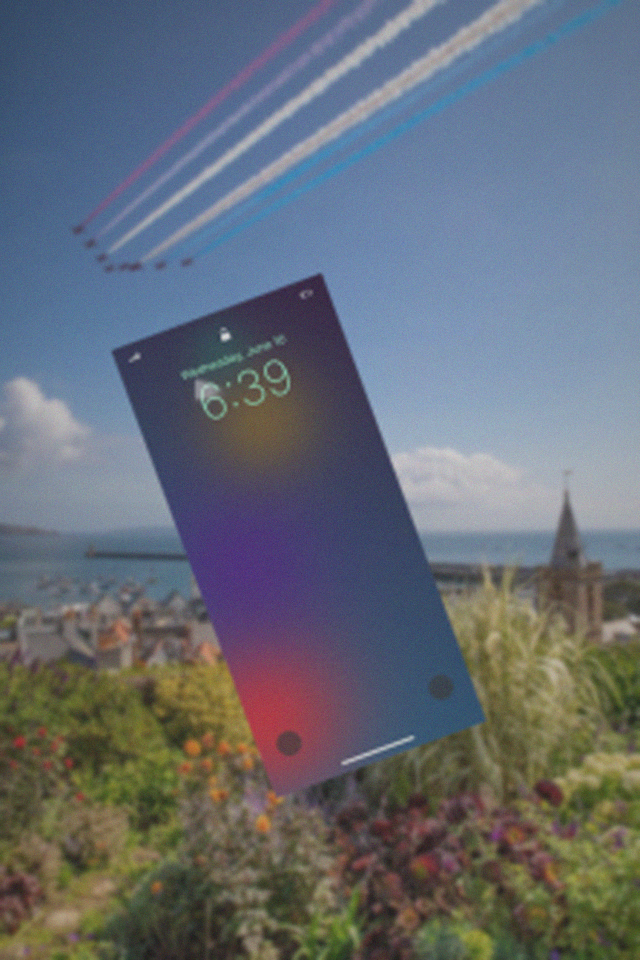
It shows 6.39
